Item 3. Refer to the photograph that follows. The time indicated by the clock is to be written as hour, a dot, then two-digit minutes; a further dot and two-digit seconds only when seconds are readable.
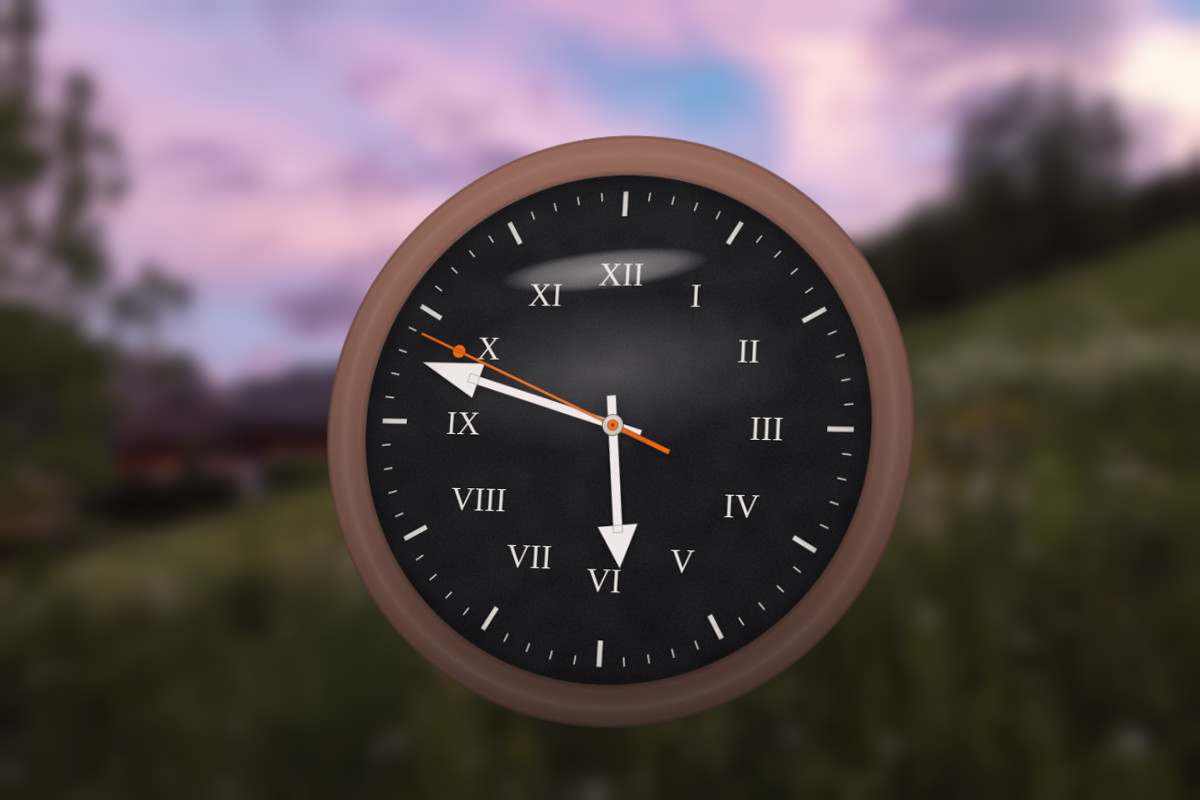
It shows 5.47.49
